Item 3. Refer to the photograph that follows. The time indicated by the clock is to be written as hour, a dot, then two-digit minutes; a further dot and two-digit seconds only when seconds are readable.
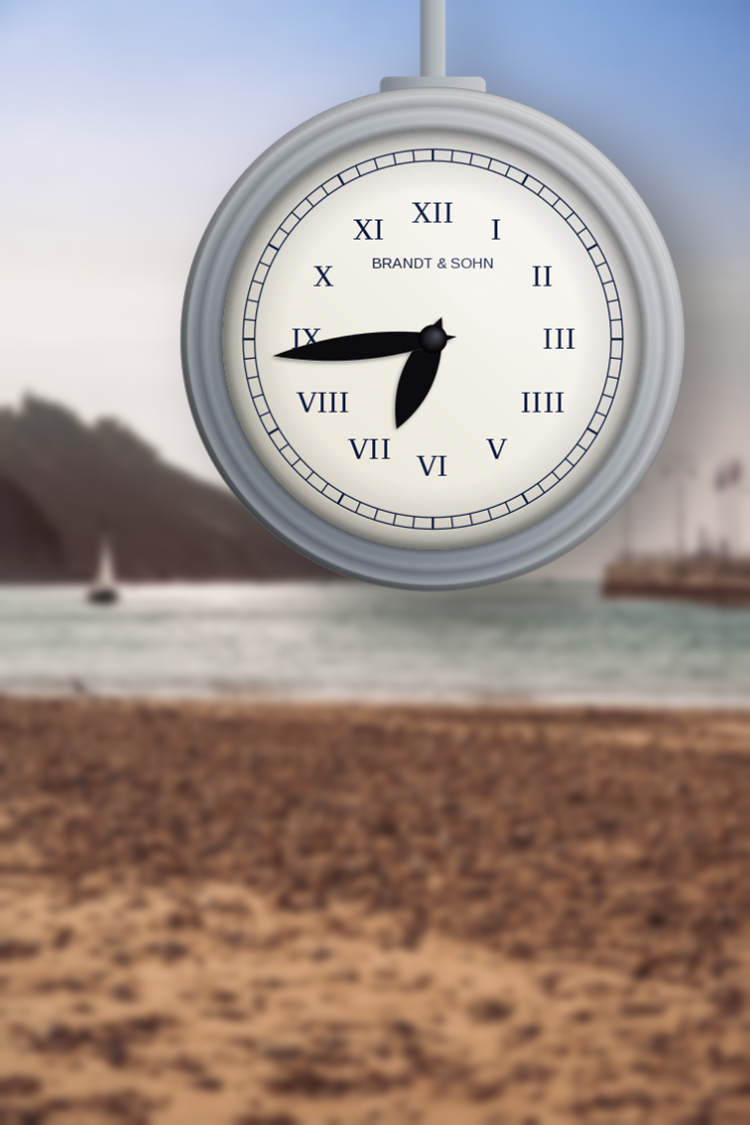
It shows 6.44
